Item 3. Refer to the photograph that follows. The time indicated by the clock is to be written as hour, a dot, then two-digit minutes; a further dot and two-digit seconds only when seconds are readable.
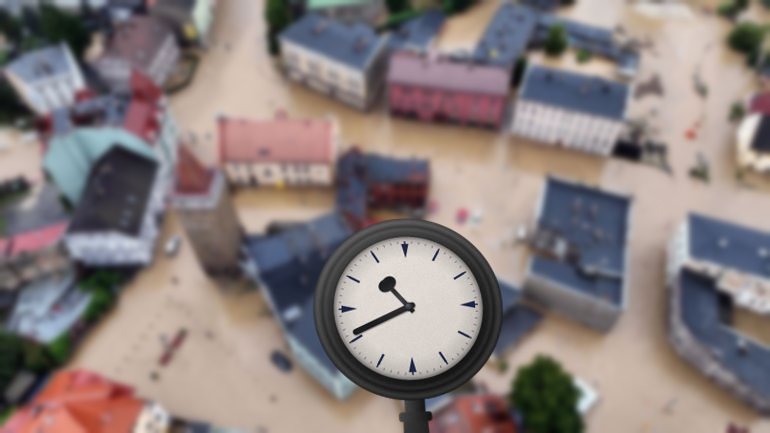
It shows 10.41
